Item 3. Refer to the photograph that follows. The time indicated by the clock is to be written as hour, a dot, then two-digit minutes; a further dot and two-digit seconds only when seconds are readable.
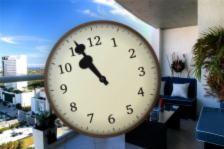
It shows 10.56
